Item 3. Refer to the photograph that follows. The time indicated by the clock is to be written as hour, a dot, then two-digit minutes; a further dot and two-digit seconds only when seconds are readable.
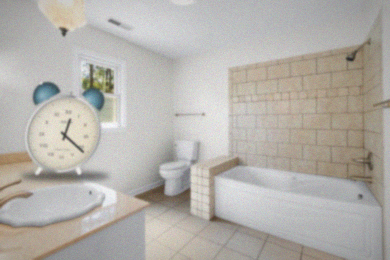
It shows 12.21
